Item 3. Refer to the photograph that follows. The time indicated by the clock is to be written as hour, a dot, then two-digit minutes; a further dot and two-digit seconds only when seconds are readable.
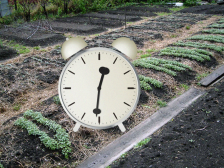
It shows 12.31
